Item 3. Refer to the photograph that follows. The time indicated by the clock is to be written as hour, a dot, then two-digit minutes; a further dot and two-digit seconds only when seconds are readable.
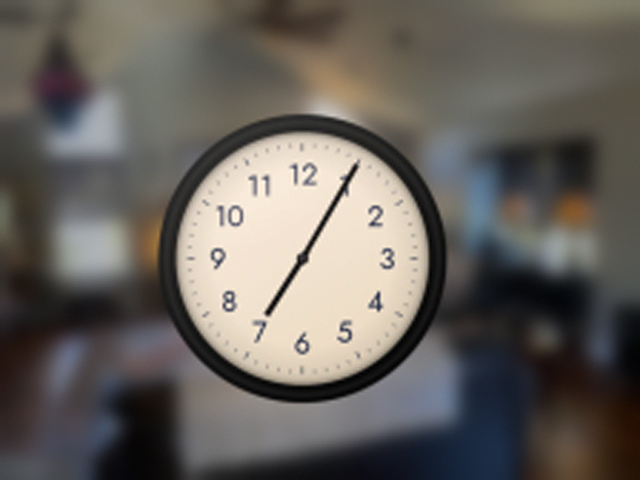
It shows 7.05
